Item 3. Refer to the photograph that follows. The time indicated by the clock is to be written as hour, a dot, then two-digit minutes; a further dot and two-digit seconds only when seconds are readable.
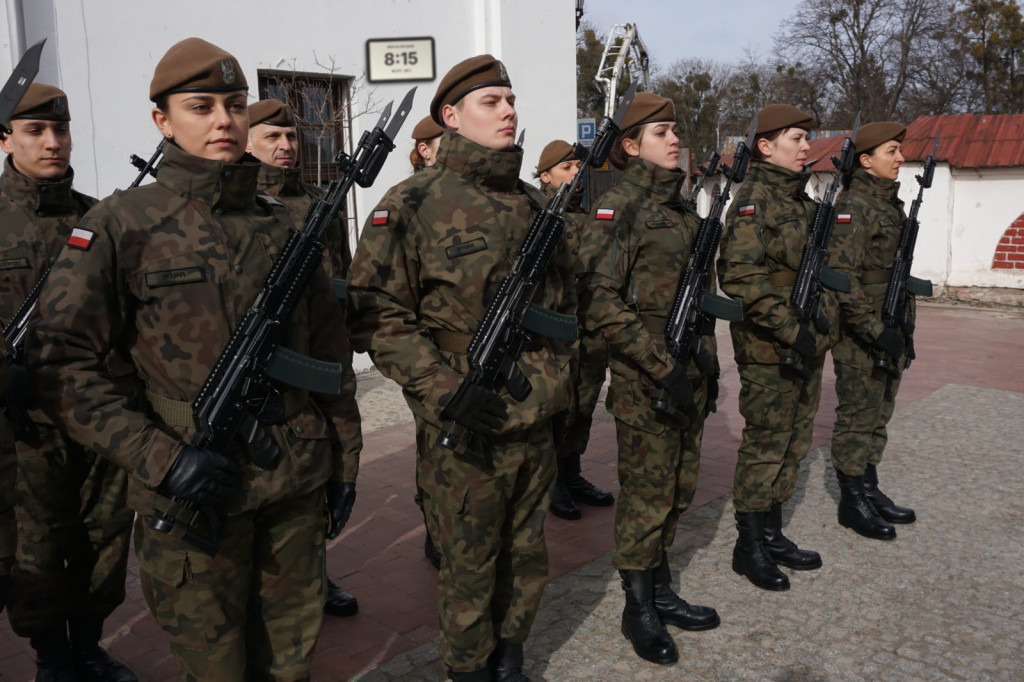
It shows 8.15
